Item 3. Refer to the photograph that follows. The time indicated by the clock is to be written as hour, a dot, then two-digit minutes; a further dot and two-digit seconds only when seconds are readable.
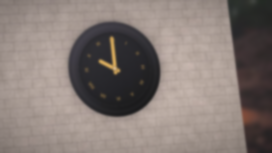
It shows 10.00
